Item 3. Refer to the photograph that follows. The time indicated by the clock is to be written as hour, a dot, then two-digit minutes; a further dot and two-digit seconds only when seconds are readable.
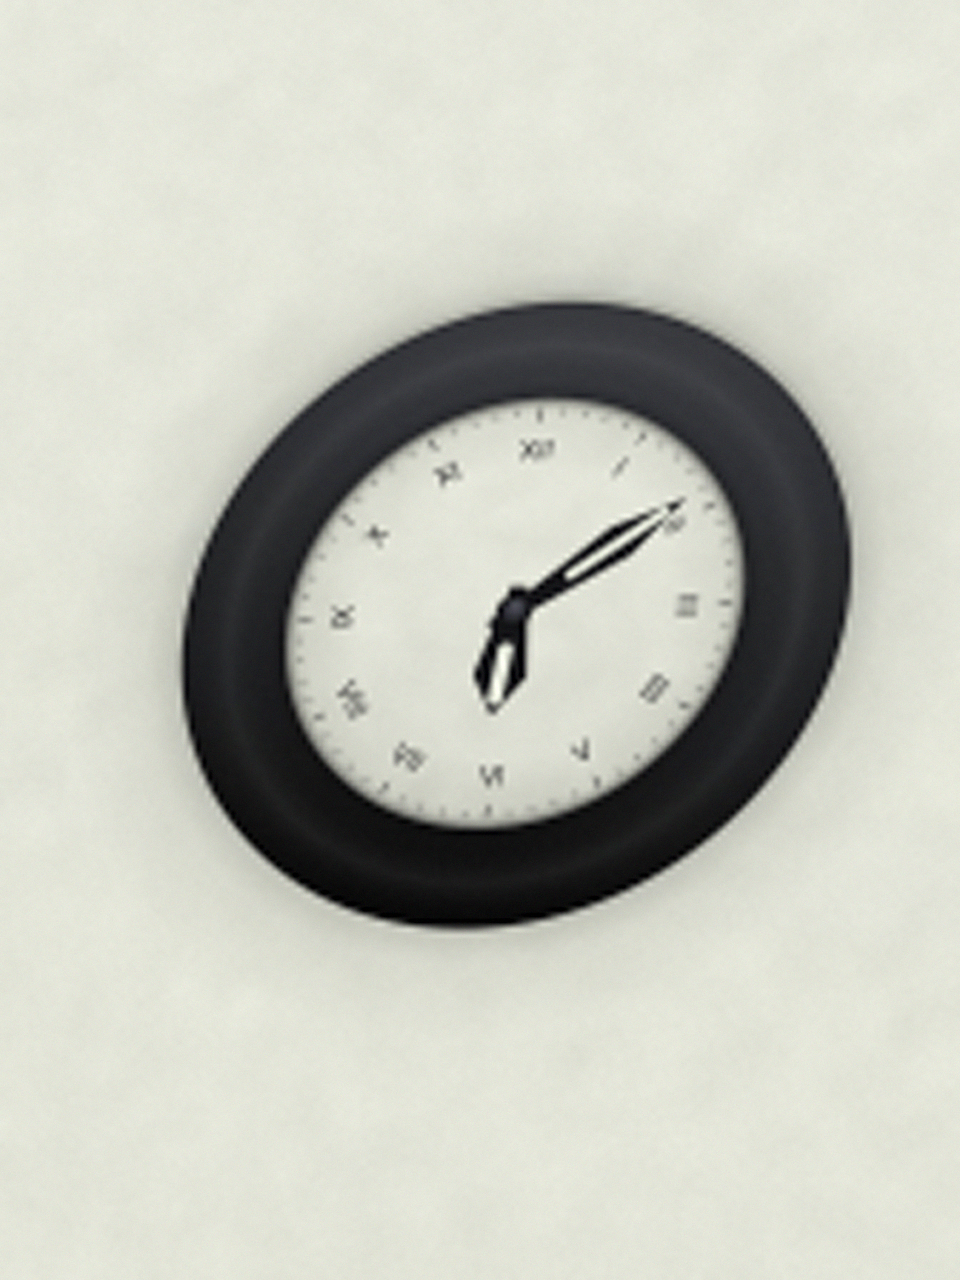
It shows 6.09
